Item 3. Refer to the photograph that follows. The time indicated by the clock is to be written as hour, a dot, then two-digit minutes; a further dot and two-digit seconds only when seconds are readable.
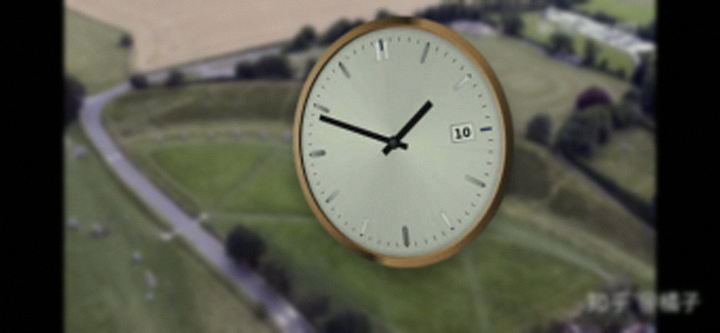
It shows 1.49
